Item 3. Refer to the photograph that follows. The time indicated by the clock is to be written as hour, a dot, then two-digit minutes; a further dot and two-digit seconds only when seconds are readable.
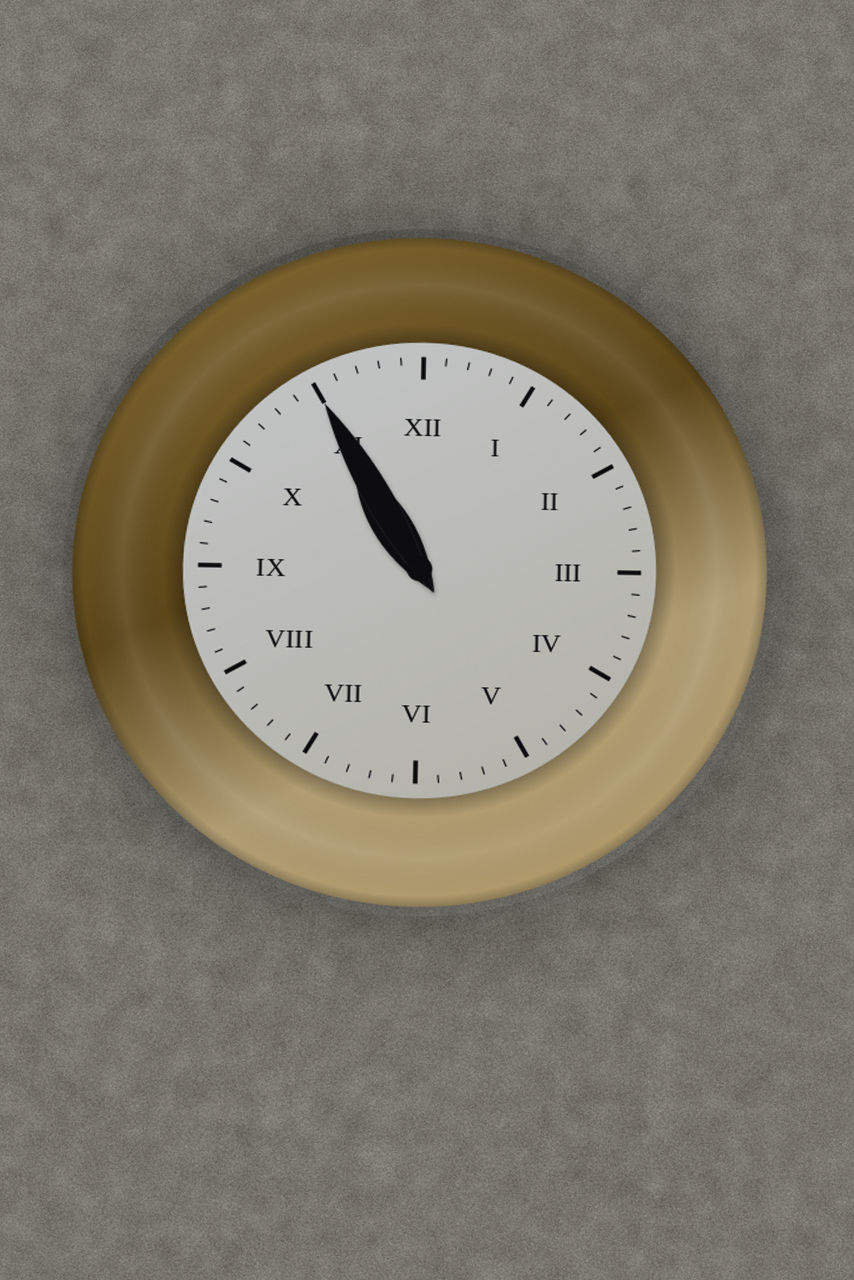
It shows 10.55
